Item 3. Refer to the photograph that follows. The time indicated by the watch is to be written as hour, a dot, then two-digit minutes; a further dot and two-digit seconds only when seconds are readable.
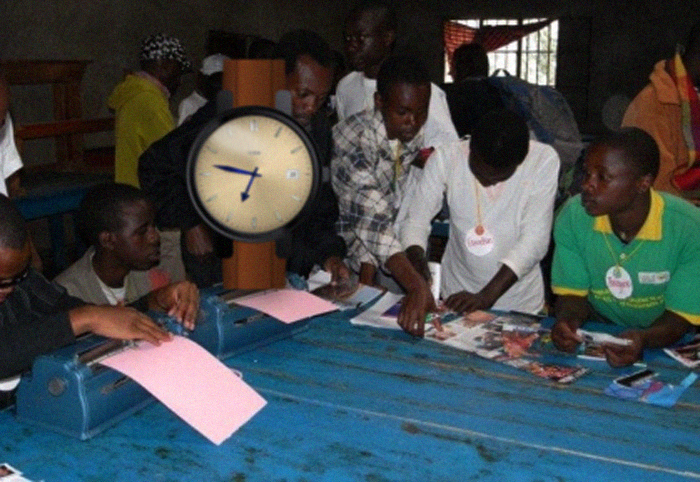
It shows 6.47
